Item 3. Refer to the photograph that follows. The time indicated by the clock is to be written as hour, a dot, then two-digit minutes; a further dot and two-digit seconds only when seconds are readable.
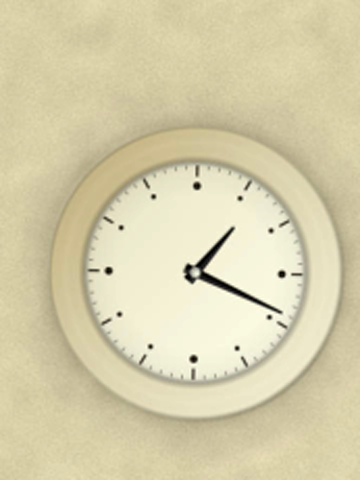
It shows 1.19
